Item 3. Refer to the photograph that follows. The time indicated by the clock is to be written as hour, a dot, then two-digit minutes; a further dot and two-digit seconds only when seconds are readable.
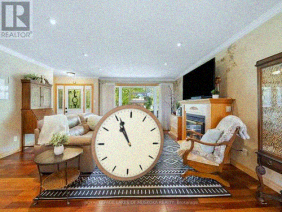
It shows 10.56
